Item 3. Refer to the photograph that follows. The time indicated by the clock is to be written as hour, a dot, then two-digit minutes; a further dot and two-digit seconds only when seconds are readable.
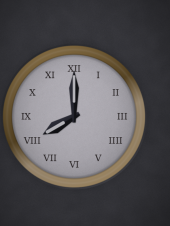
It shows 8.00
